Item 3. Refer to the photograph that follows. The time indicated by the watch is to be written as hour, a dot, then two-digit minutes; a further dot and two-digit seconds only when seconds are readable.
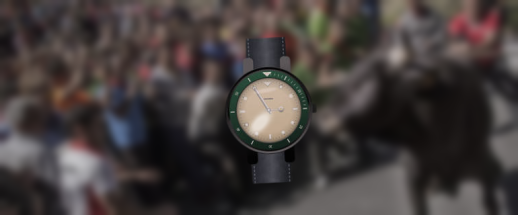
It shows 2.55
